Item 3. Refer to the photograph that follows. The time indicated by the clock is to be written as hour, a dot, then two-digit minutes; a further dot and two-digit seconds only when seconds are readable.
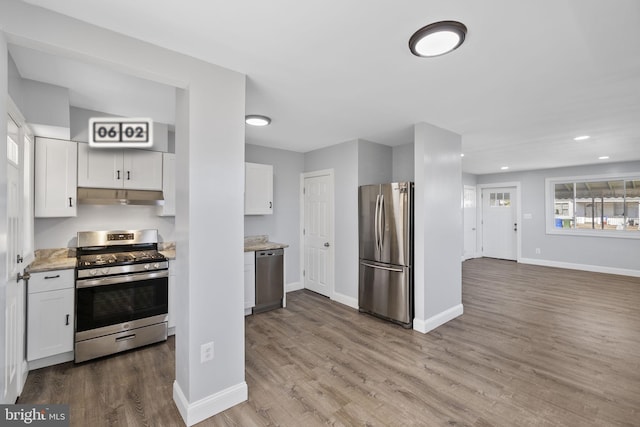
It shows 6.02
